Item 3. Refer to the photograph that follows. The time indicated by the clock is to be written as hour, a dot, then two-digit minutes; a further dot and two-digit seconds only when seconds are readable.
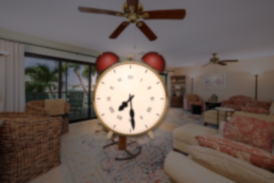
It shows 7.29
